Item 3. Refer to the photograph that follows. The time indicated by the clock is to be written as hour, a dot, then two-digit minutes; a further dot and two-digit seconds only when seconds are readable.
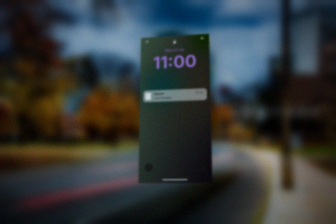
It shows 11.00
